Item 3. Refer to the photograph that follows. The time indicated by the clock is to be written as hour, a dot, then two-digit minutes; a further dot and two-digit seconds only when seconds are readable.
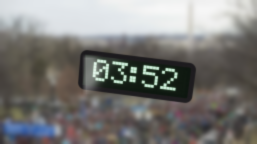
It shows 3.52
